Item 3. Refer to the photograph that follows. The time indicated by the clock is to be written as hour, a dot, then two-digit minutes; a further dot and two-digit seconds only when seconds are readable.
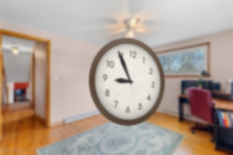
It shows 8.55
